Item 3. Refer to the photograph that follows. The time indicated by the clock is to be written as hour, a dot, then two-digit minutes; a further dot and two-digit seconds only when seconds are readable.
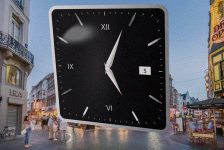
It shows 5.04
